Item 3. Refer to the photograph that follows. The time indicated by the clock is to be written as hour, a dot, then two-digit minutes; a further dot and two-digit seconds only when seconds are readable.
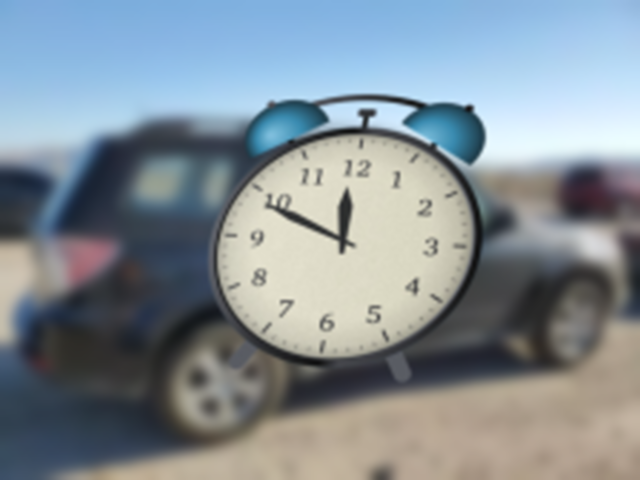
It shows 11.49
